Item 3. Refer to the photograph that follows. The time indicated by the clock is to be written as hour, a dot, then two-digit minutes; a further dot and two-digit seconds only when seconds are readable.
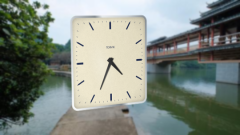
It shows 4.34
